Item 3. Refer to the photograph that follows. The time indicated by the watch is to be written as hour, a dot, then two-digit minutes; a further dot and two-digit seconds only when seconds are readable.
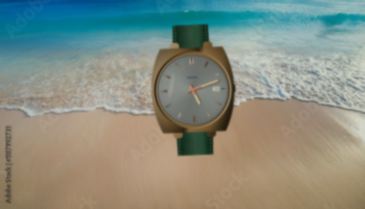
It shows 5.12
